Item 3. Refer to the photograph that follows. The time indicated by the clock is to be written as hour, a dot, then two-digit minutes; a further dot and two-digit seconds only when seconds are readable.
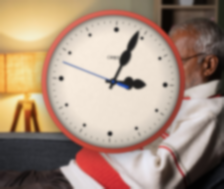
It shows 3.03.48
